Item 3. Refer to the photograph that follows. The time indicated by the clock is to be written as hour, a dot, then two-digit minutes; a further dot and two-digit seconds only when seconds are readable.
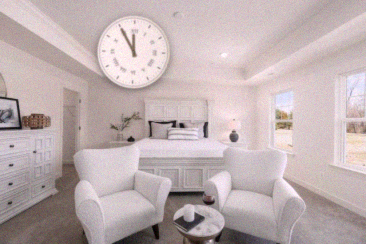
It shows 11.55
